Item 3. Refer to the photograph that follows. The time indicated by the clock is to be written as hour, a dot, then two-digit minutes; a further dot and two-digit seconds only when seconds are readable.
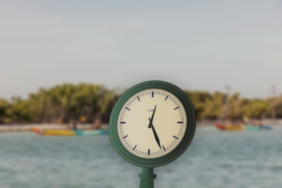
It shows 12.26
